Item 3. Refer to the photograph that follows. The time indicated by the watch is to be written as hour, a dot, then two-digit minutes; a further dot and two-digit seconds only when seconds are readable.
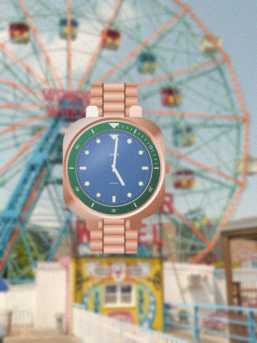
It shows 5.01
